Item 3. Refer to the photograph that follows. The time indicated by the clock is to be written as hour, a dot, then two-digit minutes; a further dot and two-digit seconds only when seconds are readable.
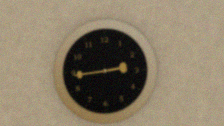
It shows 2.44
